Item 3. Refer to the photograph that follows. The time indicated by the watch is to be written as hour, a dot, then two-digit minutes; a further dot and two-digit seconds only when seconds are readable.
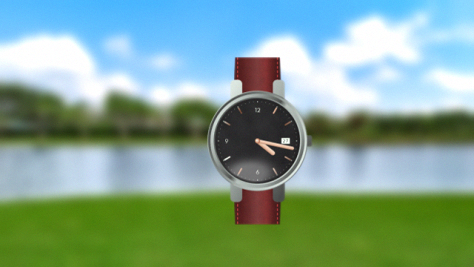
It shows 4.17
